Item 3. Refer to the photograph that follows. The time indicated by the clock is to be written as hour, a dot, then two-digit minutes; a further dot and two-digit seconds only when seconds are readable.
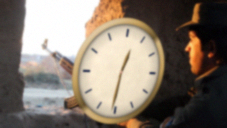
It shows 12.31
